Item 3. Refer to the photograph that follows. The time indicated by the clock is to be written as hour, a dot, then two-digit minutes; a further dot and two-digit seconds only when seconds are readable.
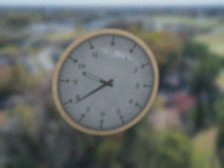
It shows 9.39
